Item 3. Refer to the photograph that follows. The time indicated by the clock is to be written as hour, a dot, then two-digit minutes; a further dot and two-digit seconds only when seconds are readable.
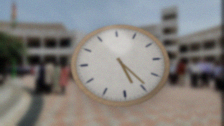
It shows 5.24
